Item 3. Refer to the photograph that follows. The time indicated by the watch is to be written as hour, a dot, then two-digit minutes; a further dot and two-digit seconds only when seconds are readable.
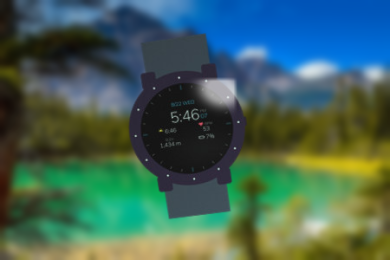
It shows 5.46
